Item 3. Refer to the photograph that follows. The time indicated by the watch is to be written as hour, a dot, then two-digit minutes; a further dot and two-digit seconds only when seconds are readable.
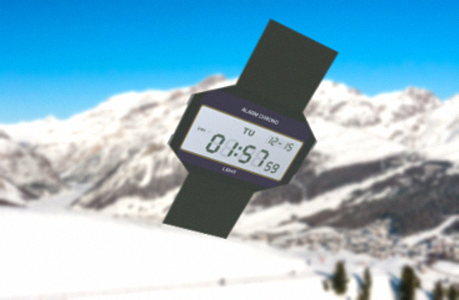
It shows 1.57.59
